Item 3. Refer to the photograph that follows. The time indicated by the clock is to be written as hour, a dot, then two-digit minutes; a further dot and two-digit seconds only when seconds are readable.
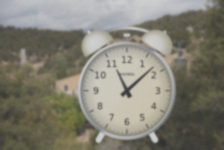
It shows 11.08
